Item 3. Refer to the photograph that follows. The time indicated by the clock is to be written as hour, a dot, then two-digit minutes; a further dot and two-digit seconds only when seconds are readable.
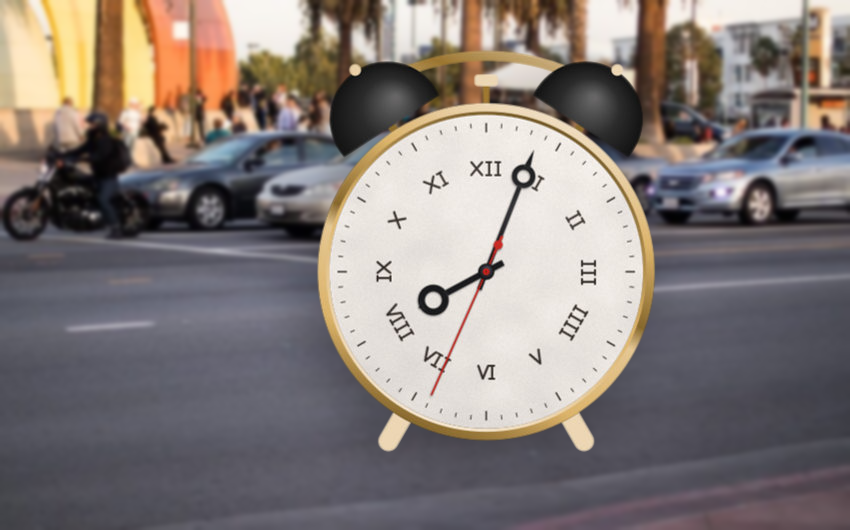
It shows 8.03.34
